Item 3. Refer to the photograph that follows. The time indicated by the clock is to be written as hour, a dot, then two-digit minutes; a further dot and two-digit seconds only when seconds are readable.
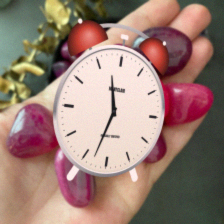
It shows 11.33
